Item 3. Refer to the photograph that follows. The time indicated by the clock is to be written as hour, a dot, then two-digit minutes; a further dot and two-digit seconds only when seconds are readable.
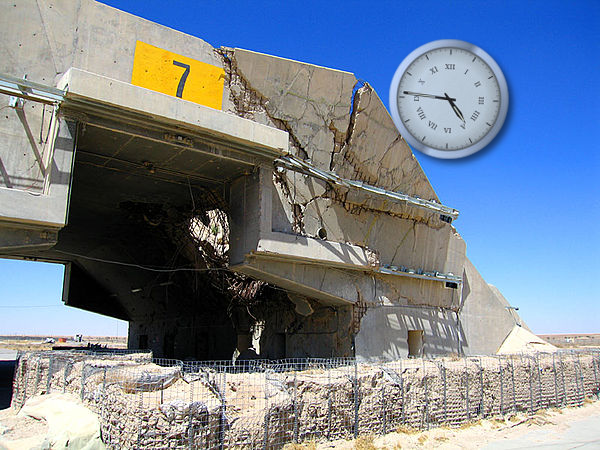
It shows 4.46
